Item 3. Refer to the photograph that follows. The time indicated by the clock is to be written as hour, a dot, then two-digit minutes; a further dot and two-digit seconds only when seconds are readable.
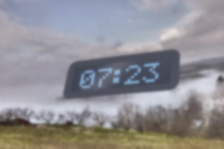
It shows 7.23
